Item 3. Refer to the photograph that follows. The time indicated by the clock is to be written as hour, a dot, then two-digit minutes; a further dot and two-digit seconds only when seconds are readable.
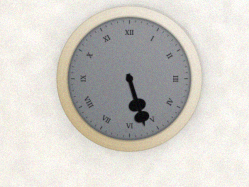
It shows 5.27
